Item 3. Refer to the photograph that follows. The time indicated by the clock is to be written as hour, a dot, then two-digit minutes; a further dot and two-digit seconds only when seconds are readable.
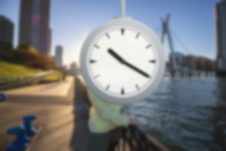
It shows 10.20
